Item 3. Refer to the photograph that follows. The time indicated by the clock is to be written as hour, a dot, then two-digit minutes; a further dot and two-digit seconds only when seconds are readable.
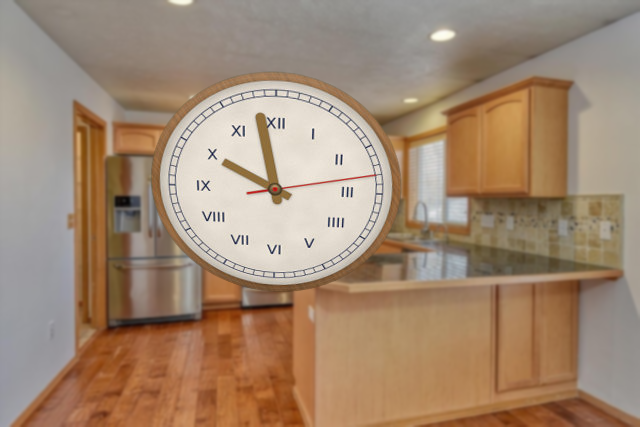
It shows 9.58.13
